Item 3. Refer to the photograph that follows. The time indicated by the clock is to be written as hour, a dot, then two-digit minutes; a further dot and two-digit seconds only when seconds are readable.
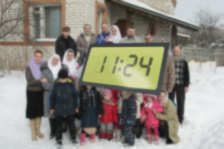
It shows 11.24
